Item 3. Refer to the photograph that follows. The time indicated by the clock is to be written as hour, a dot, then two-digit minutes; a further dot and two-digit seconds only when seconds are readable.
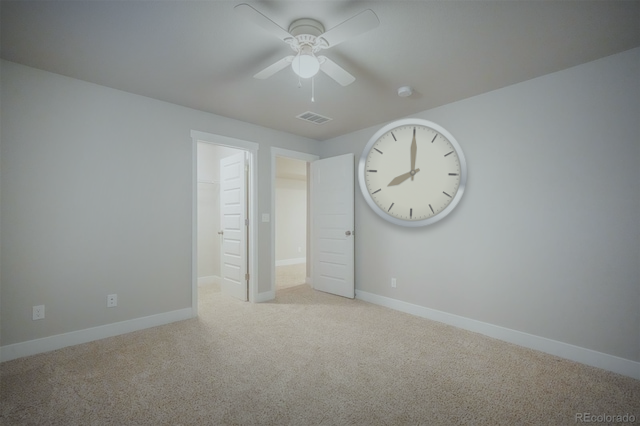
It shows 8.00
